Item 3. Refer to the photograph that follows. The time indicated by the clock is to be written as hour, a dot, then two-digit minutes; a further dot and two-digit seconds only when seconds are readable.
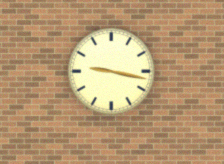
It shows 9.17
